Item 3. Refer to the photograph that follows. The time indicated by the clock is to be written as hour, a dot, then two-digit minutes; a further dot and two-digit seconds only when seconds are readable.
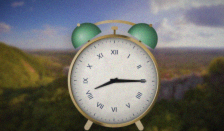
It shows 8.15
